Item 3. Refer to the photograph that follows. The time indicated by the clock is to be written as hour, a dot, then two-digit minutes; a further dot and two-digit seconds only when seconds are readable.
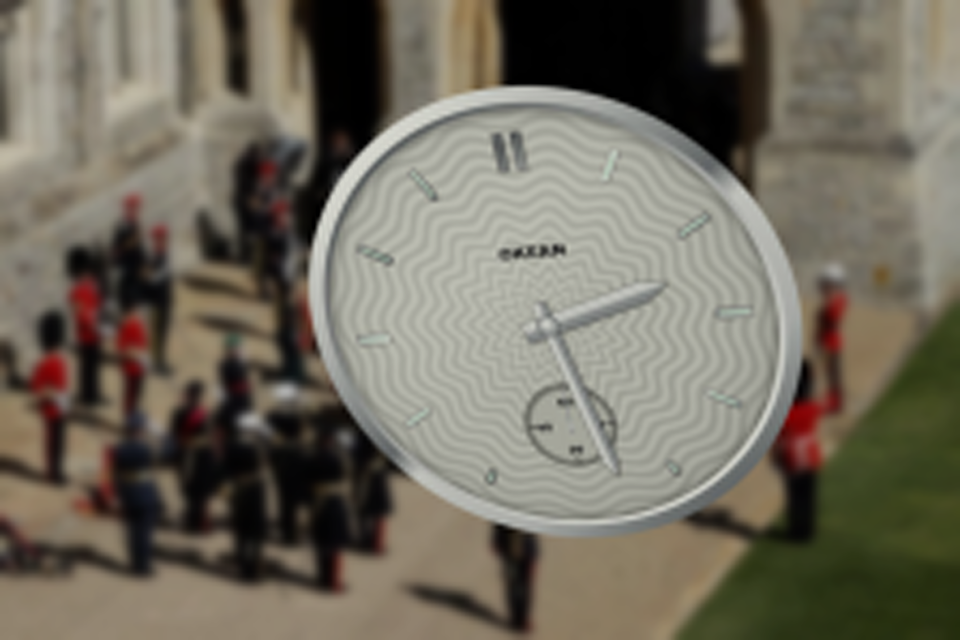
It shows 2.28
